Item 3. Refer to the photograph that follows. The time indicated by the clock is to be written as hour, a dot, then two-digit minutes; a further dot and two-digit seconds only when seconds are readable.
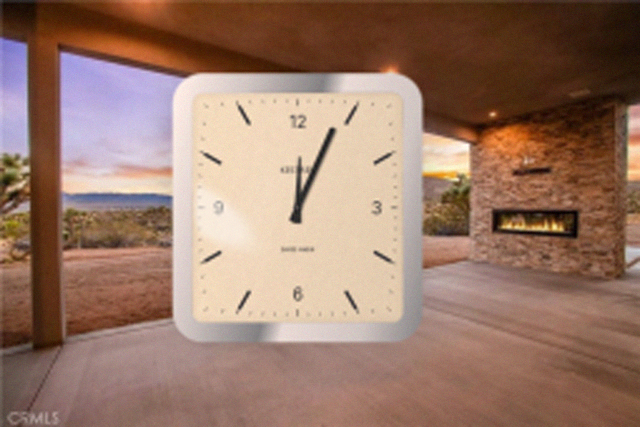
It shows 12.04
